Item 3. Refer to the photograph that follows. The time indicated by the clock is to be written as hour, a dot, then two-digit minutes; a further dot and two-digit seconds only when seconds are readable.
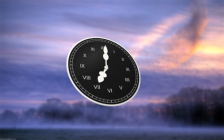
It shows 7.01
